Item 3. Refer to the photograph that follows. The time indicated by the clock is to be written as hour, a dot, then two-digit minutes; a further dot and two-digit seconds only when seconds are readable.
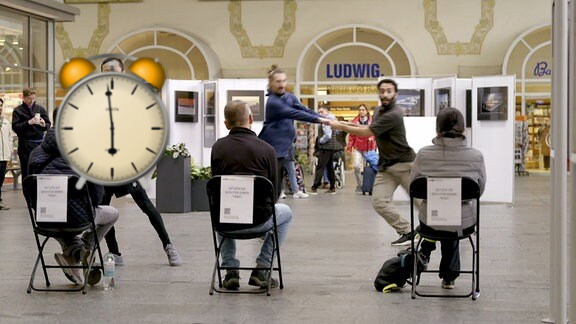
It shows 5.59
